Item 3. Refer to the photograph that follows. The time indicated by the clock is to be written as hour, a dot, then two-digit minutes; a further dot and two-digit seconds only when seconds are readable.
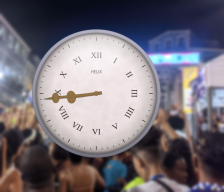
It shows 8.44
